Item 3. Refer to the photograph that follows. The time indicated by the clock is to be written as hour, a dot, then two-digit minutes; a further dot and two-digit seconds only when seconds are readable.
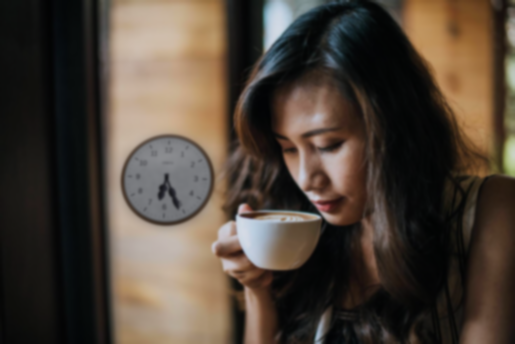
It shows 6.26
